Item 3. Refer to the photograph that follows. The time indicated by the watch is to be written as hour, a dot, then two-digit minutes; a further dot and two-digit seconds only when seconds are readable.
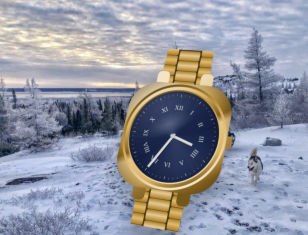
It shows 3.35
